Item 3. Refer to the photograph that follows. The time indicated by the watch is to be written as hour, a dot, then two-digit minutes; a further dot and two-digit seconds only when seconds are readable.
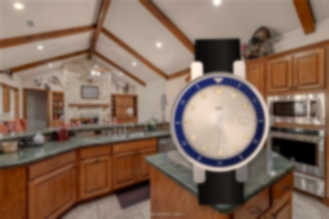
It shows 5.31
